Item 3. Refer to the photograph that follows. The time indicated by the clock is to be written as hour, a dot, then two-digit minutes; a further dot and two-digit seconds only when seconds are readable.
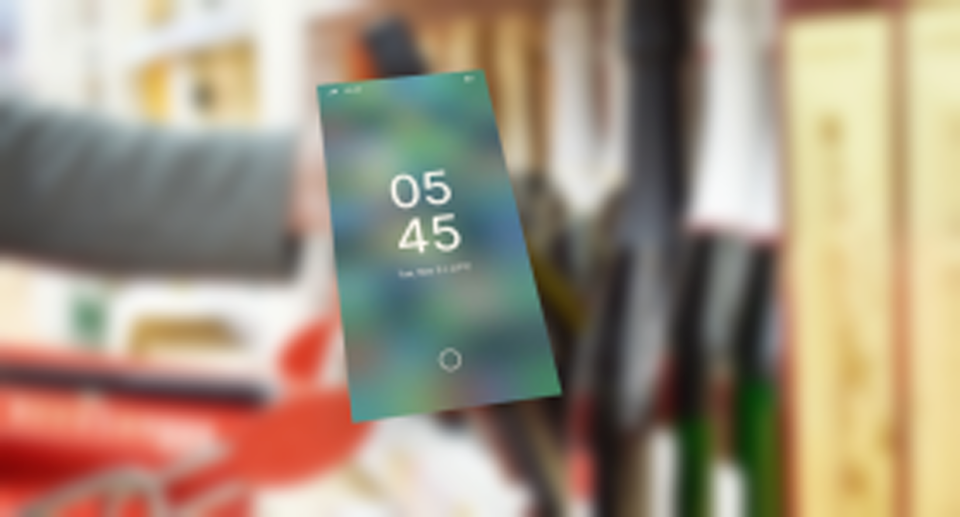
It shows 5.45
